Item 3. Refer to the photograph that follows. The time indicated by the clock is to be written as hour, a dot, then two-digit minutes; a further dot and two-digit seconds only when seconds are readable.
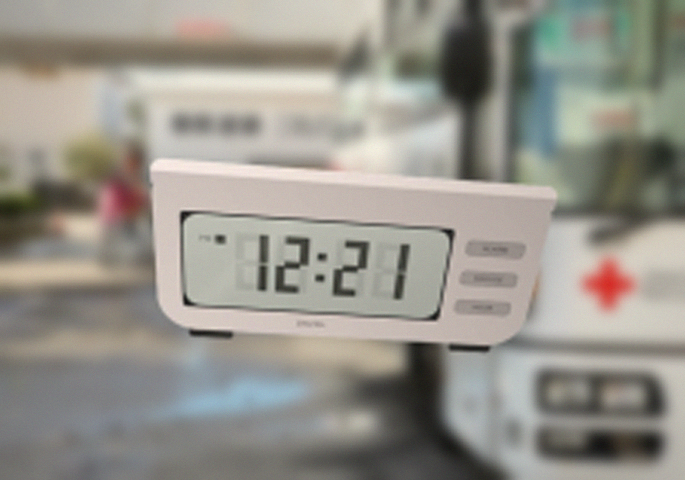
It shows 12.21
